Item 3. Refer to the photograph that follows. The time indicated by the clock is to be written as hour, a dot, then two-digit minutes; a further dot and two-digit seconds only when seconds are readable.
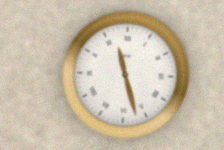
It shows 11.27
